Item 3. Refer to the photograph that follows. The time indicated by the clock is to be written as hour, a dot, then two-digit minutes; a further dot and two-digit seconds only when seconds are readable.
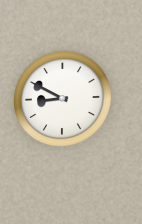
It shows 8.50
